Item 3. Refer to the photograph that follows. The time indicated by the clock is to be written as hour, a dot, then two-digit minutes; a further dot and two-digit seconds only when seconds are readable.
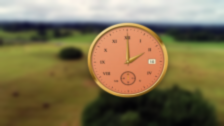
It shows 2.00
